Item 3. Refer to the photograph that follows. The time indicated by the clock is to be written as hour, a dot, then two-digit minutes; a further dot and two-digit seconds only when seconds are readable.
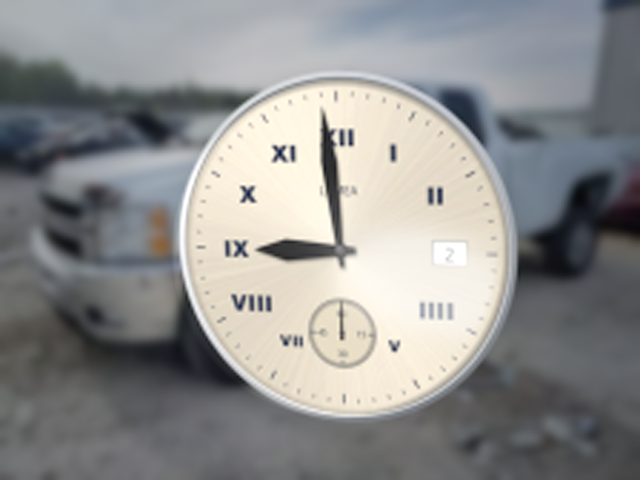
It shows 8.59
